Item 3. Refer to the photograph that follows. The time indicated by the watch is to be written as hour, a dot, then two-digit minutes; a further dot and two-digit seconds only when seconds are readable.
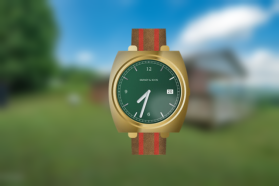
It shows 7.33
